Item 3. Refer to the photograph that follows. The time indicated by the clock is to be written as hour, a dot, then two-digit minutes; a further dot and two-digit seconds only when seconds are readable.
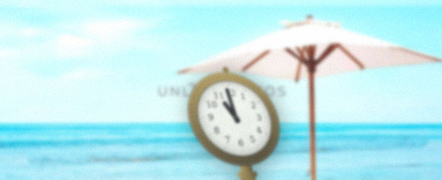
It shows 10.59
